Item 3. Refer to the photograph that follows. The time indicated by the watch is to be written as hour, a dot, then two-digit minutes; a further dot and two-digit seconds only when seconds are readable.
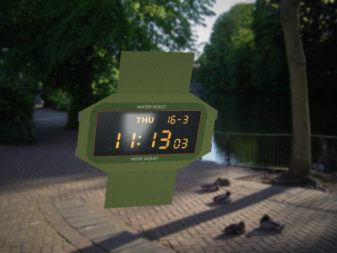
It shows 11.13.03
